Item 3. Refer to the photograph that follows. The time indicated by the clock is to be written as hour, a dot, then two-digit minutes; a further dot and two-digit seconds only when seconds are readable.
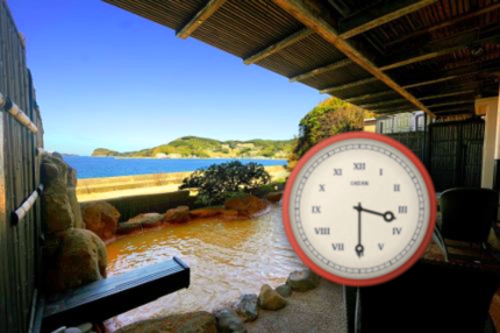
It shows 3.30
